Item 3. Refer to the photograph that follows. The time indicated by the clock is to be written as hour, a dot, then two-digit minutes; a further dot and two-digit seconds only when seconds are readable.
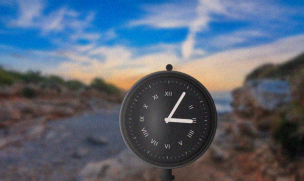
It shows 3.05
